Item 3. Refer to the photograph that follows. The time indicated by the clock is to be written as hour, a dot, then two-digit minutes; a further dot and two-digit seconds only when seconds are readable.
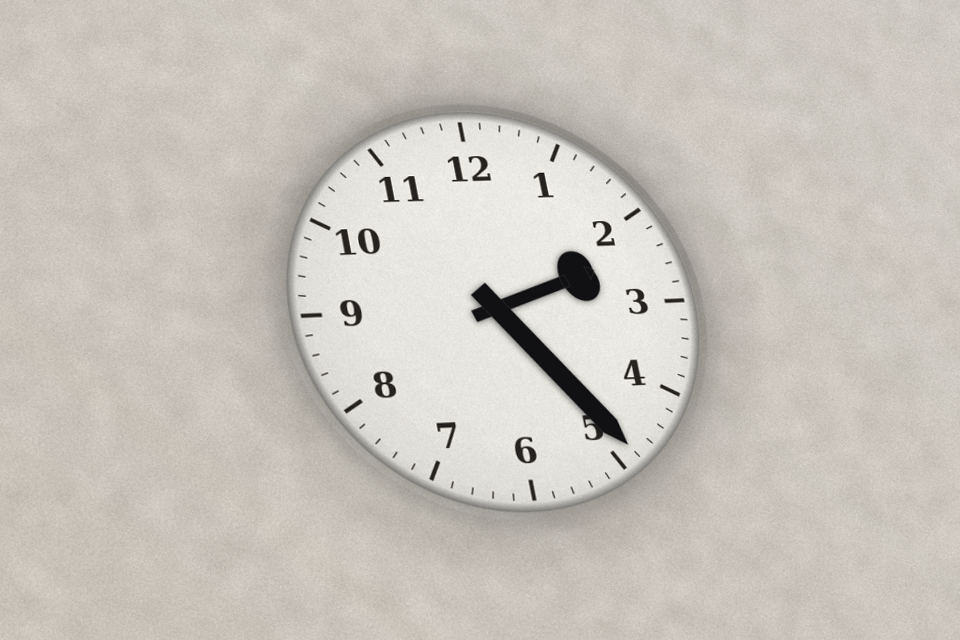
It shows 2.24
